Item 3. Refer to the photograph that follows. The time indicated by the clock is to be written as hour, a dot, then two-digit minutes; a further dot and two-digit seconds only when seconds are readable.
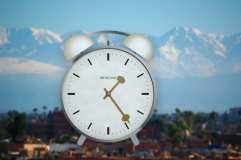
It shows 1.24
